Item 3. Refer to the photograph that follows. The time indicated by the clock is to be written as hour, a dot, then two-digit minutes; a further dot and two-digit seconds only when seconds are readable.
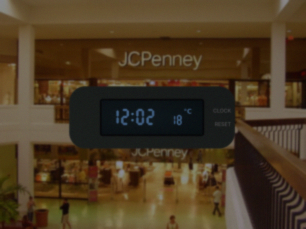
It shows 12.02
